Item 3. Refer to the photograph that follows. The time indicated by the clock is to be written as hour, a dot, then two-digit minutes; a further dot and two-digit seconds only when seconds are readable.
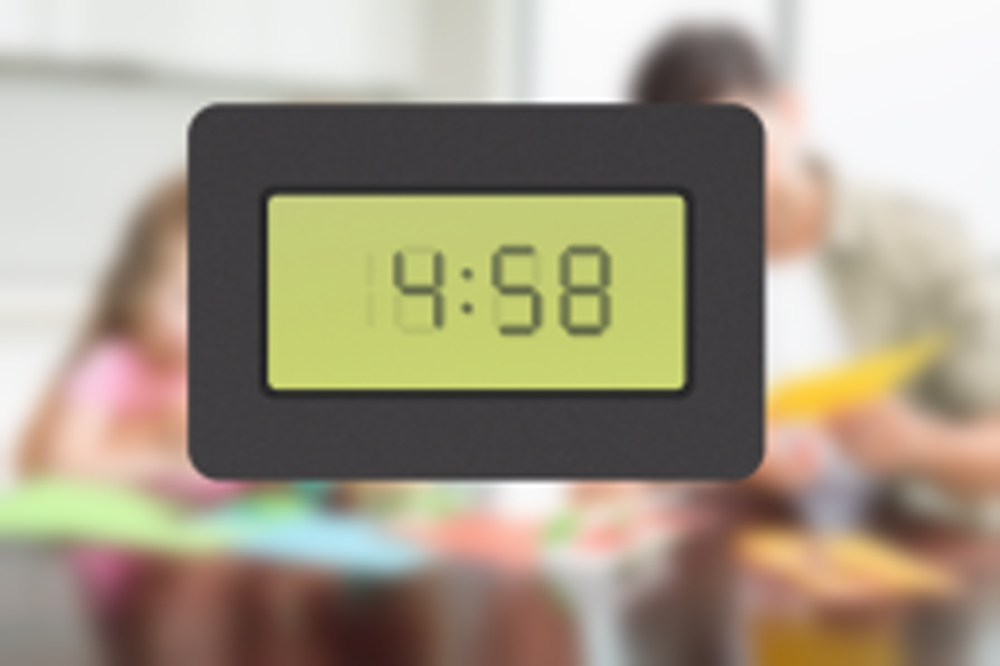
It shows 4.58
